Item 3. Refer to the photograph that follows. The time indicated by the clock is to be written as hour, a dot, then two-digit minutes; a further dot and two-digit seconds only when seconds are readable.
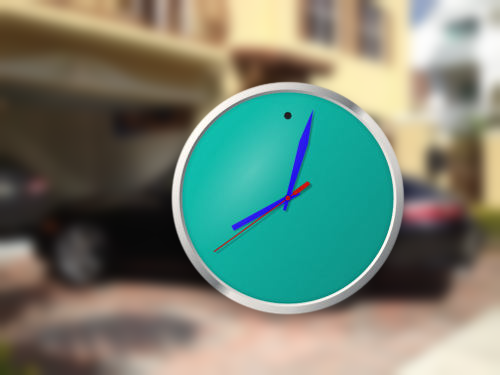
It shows 8.02.39
